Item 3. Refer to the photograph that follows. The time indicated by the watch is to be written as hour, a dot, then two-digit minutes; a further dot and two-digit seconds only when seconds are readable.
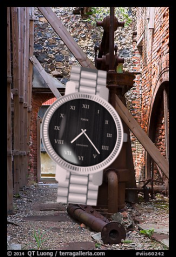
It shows 7.23
